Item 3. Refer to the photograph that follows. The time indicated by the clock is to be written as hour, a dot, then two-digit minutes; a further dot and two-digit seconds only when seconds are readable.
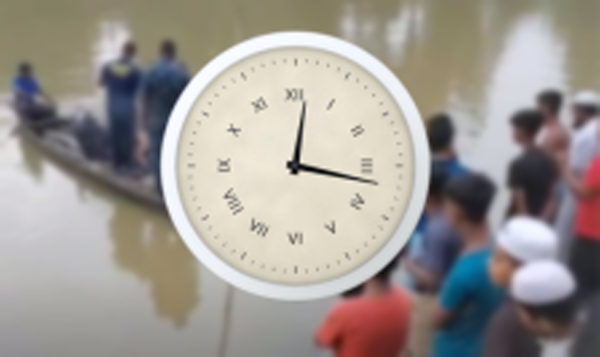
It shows 12.17
